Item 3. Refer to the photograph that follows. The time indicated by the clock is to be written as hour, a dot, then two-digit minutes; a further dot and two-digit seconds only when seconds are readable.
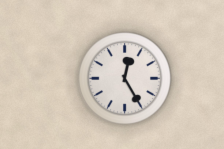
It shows 12.25
